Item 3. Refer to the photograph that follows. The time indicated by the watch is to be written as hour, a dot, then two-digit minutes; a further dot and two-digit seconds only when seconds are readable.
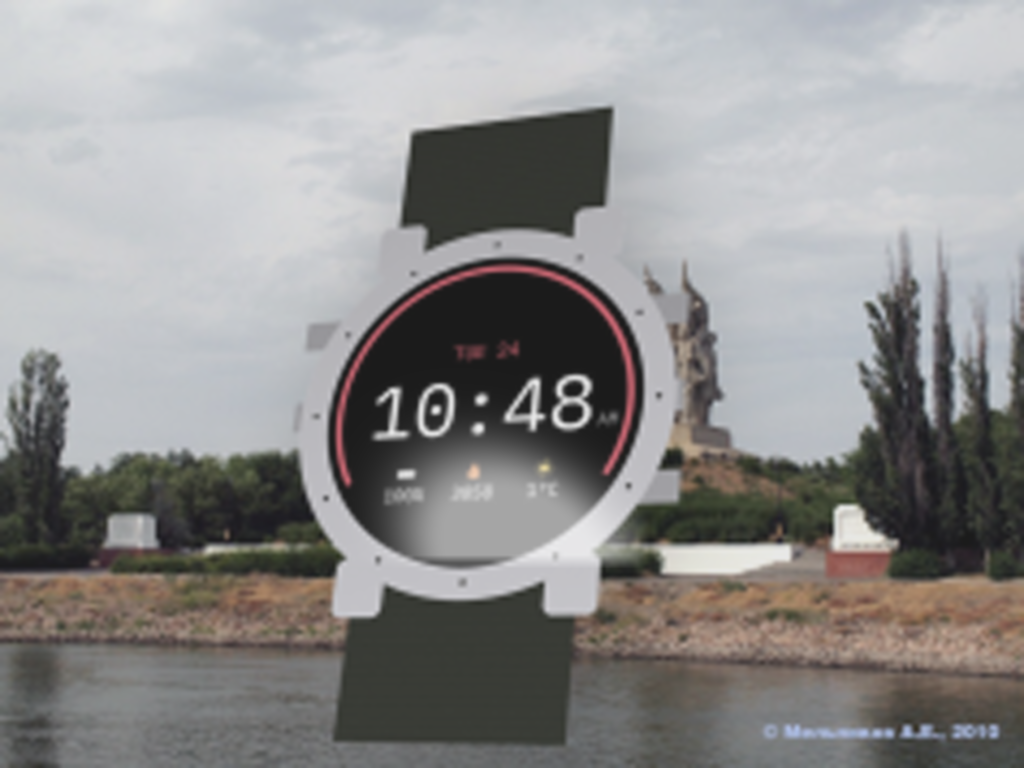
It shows 10.48
